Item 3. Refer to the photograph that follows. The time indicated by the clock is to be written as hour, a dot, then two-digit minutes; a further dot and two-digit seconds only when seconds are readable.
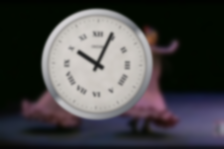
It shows 10.04
